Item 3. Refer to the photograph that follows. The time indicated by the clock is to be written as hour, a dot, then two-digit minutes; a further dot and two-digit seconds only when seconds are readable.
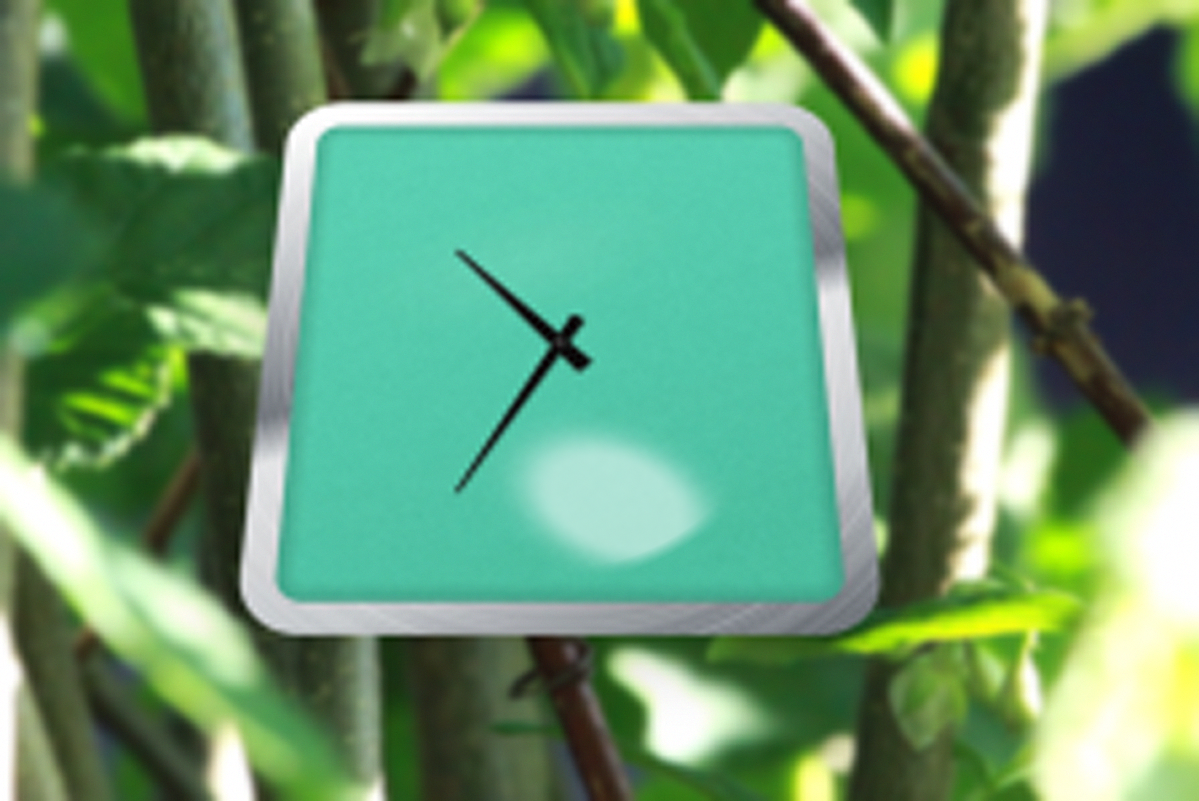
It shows 10.35
